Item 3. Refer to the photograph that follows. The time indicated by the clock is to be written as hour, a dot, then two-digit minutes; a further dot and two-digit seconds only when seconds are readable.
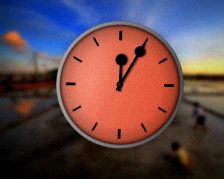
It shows 12.05
